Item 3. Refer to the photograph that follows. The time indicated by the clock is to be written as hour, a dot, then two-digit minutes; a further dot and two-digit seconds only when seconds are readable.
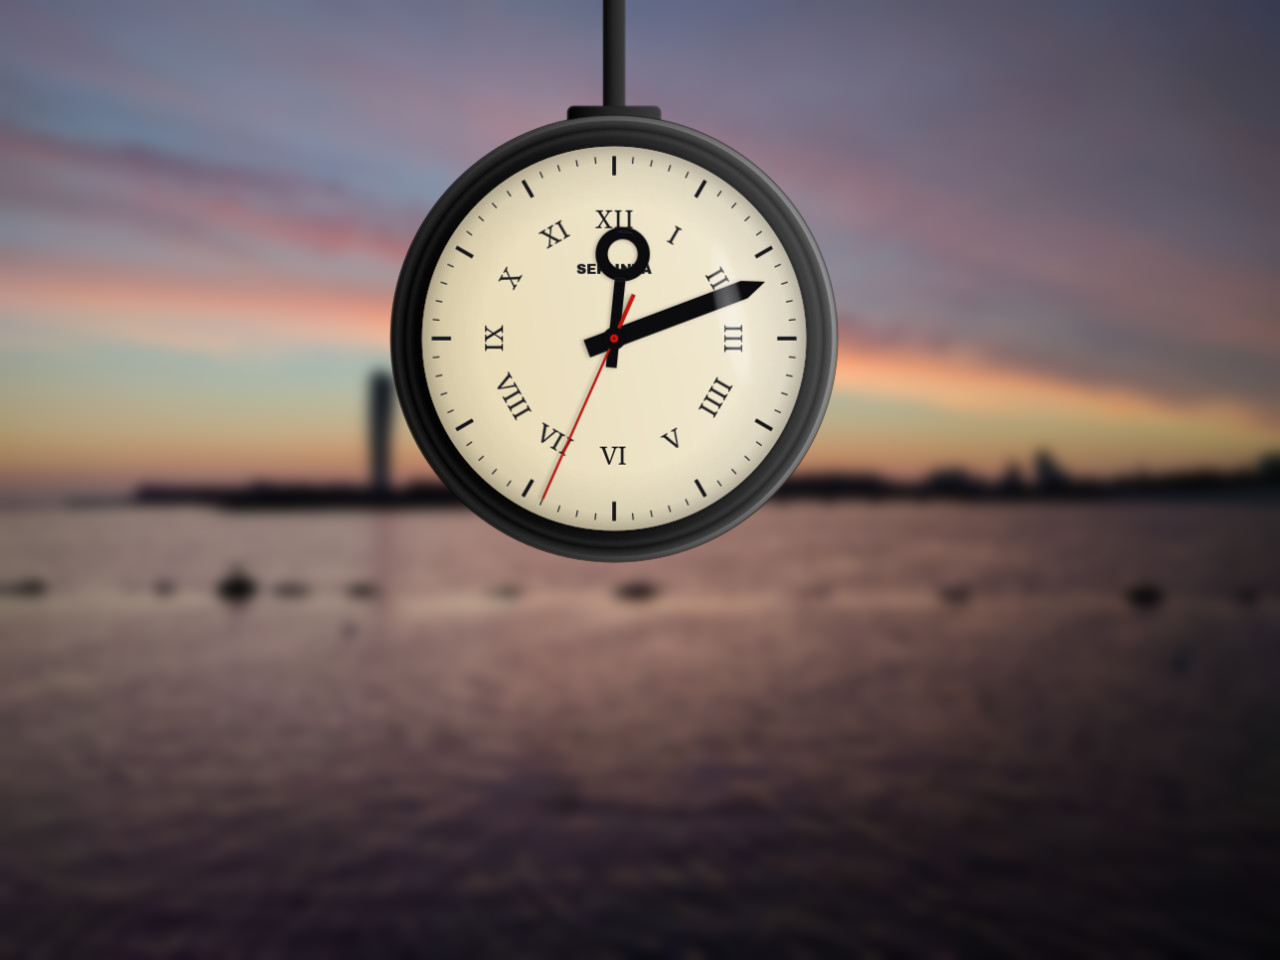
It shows 12.11.34
